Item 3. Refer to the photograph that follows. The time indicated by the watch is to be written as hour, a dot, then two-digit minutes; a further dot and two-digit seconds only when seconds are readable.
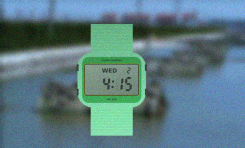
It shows 4.15
